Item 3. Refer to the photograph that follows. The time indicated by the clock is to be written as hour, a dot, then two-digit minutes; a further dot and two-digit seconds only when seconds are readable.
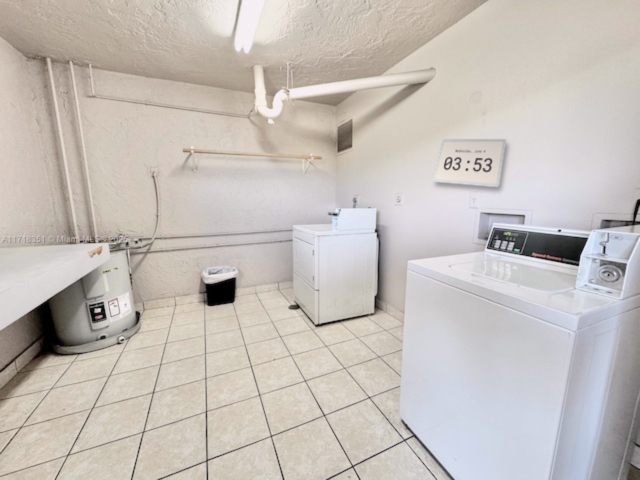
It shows 3.53
